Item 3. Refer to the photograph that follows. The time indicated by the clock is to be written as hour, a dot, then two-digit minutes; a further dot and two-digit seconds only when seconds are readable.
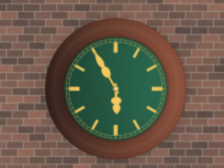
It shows 5.55
